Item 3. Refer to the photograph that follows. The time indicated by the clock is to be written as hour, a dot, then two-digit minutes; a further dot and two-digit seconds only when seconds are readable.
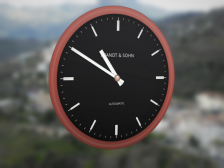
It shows 10.50
